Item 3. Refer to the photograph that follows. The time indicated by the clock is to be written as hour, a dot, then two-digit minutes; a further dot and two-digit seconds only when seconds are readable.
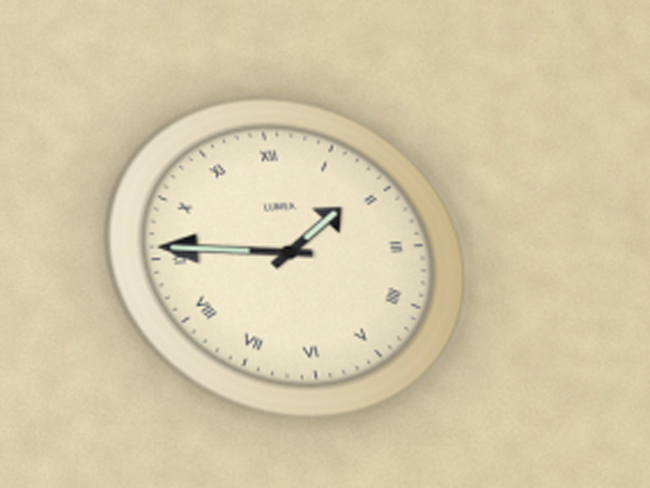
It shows 1.46
